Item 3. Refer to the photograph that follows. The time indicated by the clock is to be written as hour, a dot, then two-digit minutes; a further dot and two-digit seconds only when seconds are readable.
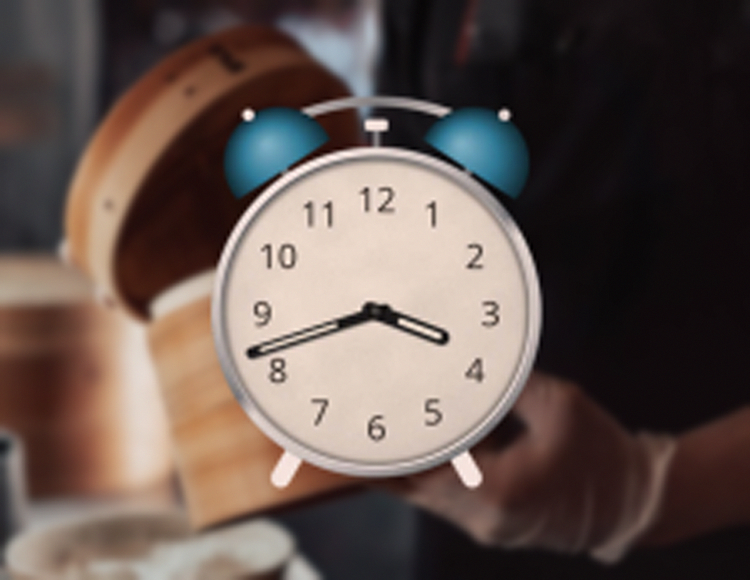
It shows 3.42
